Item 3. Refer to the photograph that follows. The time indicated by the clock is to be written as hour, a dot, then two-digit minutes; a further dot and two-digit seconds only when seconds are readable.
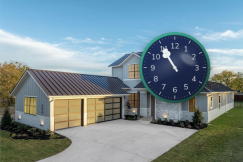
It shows 10.55
